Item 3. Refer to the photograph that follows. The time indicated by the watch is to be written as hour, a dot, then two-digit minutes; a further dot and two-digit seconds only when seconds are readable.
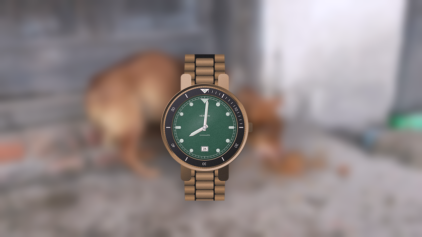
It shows 8.01
